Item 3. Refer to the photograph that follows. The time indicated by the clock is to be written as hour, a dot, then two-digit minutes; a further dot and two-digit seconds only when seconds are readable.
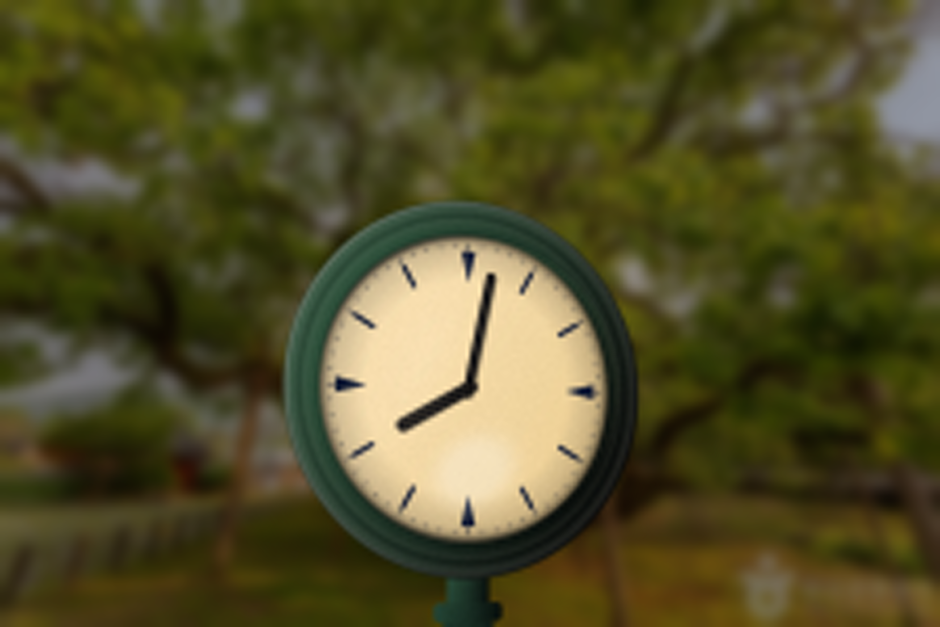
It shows 8.02
